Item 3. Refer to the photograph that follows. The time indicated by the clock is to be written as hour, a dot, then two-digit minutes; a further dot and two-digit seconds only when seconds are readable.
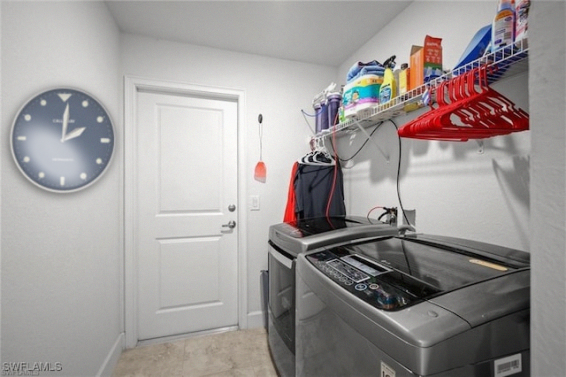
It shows 2.01
